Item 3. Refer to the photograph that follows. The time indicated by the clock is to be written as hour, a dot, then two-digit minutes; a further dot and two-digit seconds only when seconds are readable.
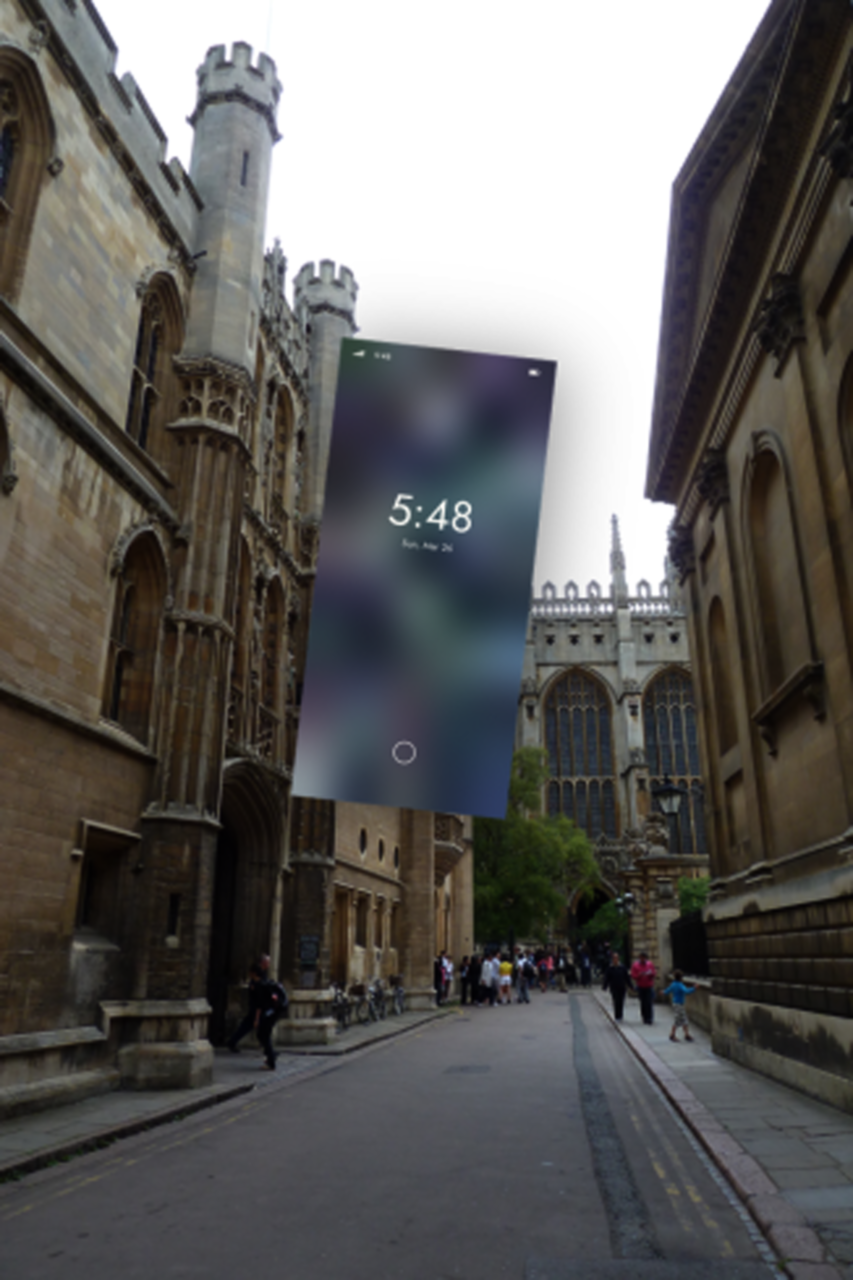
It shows 5.48
